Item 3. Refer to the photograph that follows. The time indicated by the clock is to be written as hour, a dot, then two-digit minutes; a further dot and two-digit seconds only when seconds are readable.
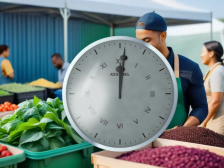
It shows 12.01
